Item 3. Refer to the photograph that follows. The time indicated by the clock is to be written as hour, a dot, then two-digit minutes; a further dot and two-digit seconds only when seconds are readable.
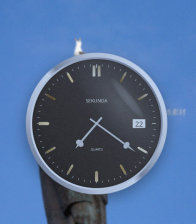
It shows 7.21
